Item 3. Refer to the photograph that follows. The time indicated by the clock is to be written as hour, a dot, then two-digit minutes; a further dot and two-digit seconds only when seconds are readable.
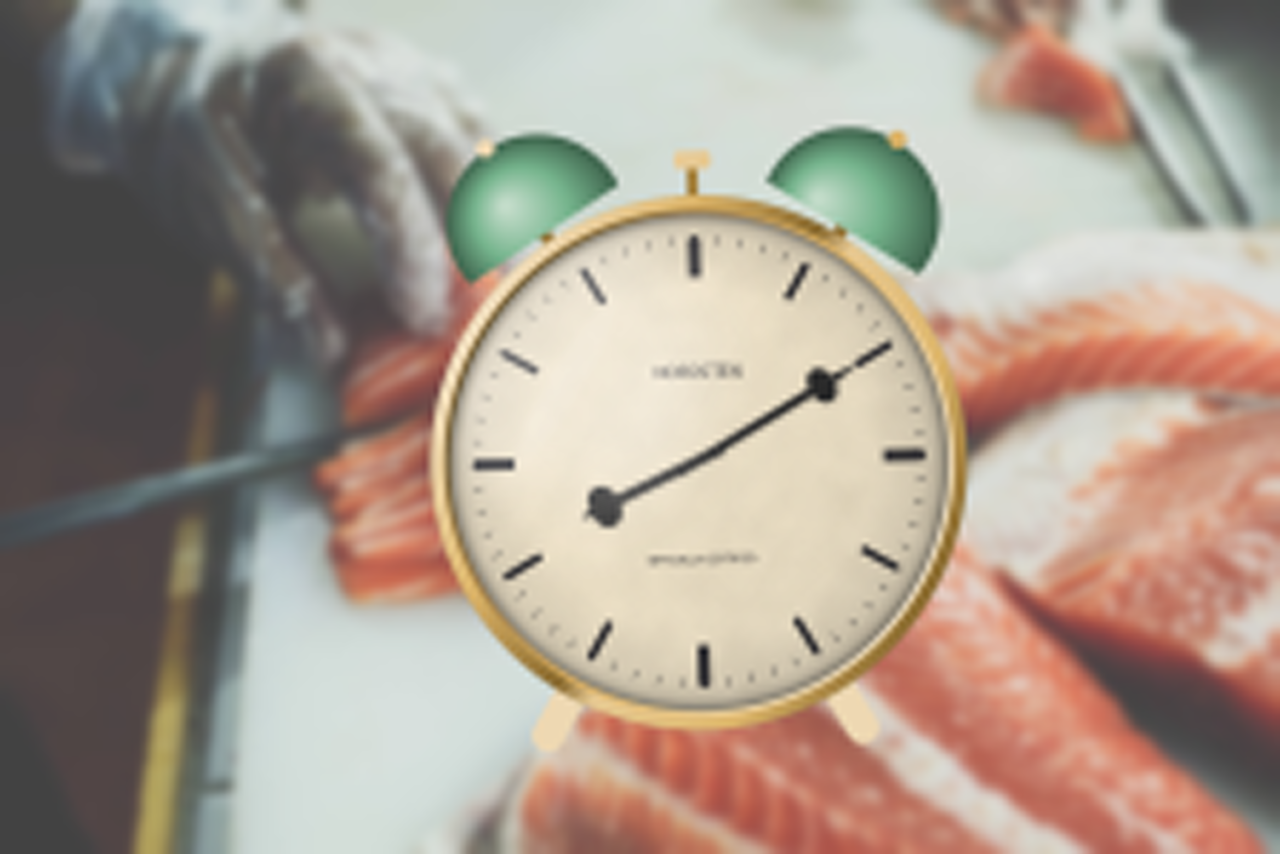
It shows 8.10
